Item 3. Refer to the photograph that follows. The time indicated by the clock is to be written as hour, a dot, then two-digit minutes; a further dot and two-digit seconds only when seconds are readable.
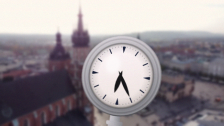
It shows 6.25
